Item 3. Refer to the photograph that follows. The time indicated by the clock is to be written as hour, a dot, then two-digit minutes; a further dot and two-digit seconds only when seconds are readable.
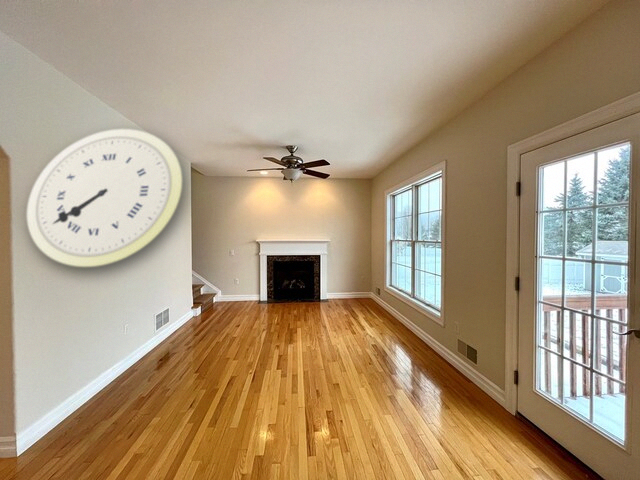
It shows 7.39
